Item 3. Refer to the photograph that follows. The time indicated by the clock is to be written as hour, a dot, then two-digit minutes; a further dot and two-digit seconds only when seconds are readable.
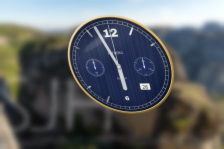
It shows 5.57
